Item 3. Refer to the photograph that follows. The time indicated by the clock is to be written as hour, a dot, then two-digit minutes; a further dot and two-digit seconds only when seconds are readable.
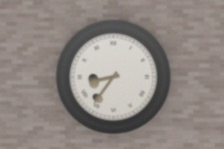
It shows 8.36
